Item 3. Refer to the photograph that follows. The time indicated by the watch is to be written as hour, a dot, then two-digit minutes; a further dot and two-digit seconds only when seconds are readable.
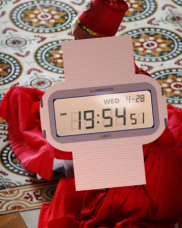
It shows 19.54.51
